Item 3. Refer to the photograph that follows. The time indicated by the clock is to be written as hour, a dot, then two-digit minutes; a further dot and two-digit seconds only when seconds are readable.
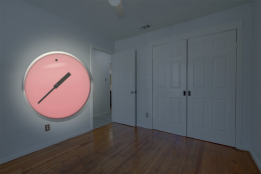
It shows 1.38
